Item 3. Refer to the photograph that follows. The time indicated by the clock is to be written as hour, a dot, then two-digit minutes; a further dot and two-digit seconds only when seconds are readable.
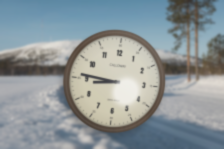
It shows 8.46
